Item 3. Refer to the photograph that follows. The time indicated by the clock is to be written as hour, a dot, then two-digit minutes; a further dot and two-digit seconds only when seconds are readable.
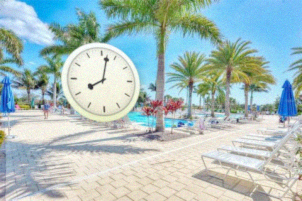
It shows 8.02
